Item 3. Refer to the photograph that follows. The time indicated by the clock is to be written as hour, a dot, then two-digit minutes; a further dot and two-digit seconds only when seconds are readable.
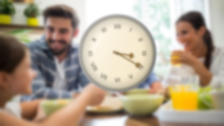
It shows 3.20
